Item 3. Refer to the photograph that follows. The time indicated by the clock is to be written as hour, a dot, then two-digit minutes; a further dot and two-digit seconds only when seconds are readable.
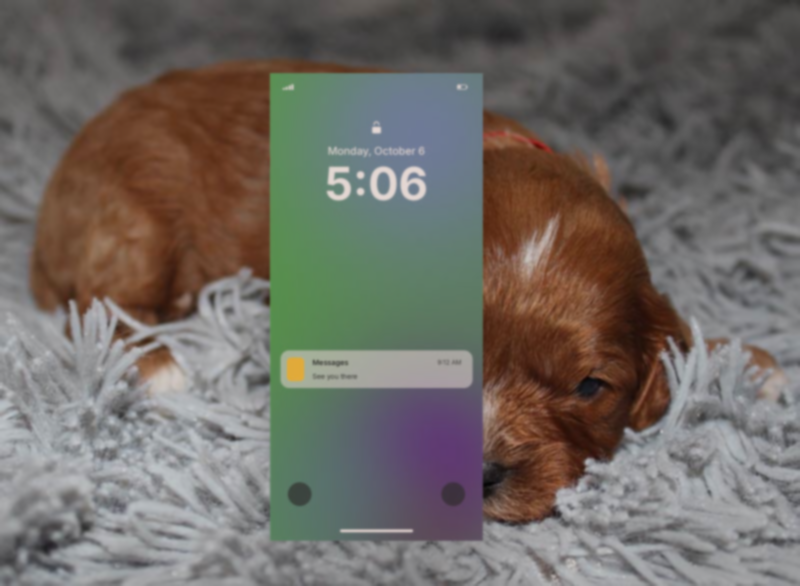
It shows 5.06
